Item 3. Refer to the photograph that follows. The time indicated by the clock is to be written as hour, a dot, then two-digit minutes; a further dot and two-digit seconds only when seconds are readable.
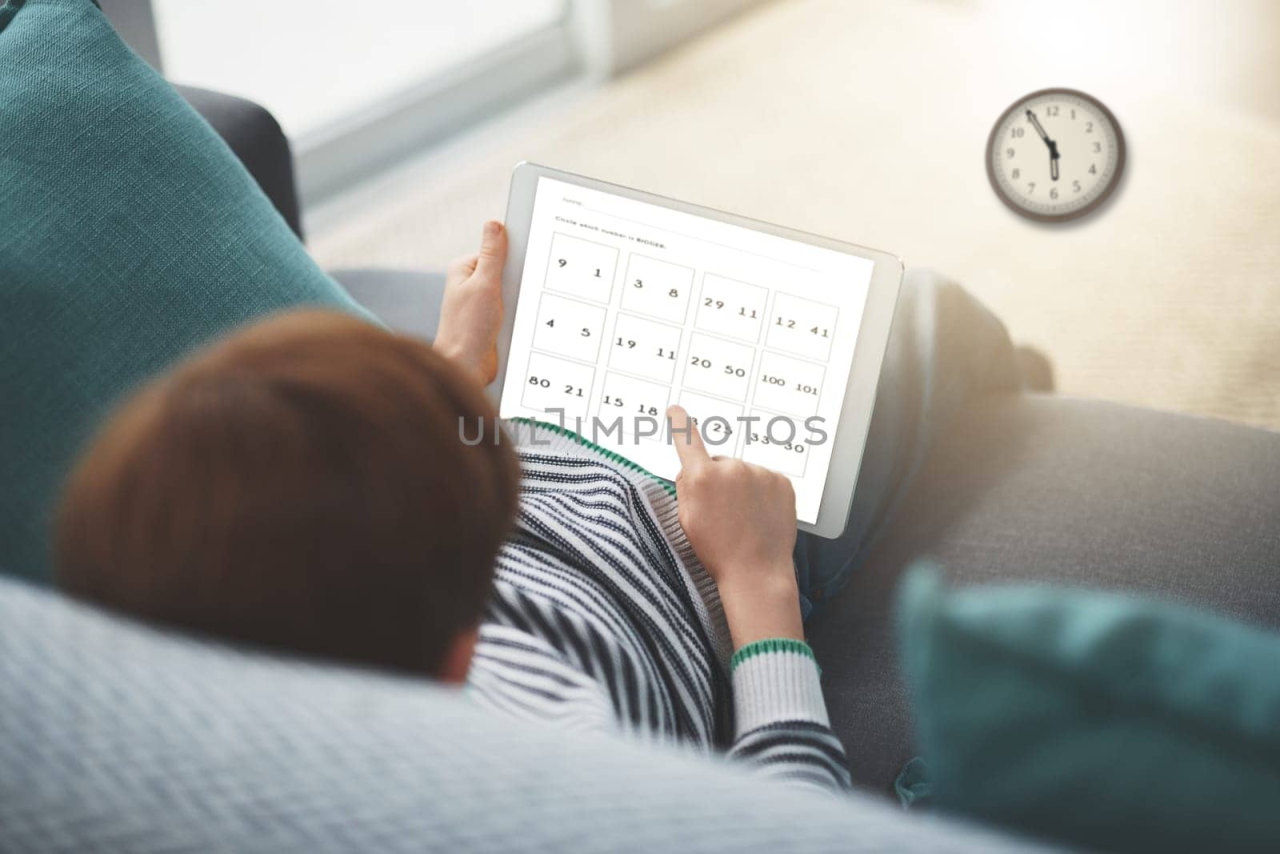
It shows 5.55
